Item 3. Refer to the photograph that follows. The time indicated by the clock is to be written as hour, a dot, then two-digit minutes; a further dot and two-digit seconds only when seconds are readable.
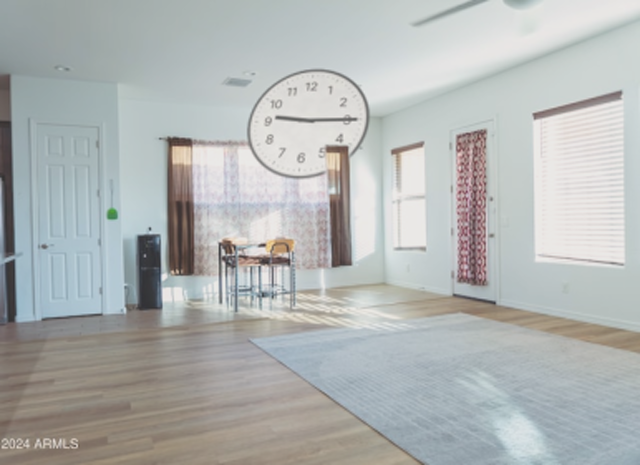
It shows 9.15
